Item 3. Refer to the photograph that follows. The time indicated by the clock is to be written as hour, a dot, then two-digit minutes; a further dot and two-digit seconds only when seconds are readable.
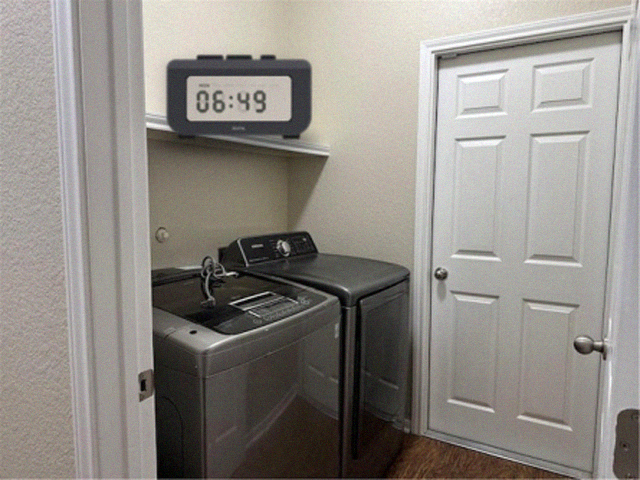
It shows 6.49
